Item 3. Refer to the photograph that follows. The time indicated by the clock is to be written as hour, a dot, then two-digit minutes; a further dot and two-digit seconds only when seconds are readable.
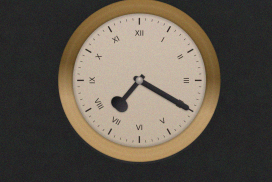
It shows 7.20
